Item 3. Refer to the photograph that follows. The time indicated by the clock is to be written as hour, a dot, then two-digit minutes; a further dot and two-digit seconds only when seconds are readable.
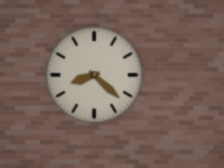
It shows 8.22
